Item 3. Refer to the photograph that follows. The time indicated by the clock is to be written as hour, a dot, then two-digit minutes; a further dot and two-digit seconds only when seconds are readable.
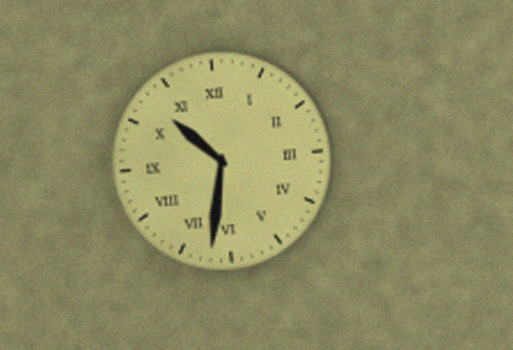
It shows 10.32
